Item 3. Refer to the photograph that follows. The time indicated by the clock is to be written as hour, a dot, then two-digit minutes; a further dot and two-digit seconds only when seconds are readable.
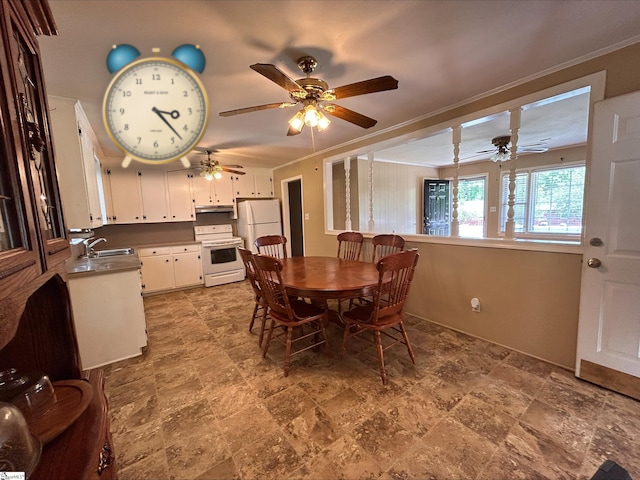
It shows 3.23
